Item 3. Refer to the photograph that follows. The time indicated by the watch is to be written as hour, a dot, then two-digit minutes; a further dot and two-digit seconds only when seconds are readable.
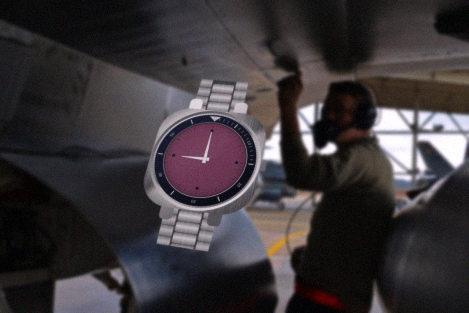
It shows 9.00
